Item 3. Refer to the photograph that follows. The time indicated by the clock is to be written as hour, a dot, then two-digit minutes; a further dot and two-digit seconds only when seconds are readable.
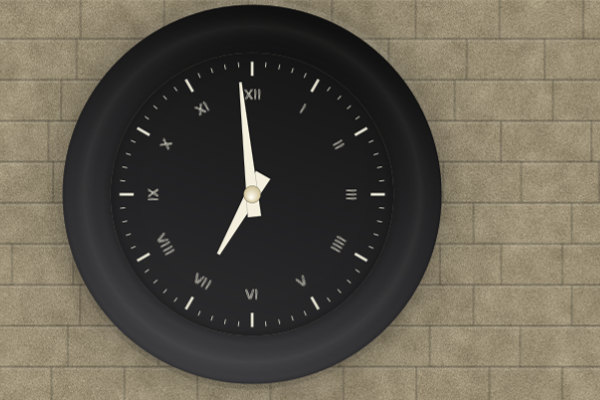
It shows 6.59
